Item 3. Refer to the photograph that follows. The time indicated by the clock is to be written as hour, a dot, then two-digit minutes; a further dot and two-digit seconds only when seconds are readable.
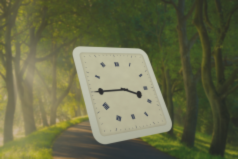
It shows 3.45
